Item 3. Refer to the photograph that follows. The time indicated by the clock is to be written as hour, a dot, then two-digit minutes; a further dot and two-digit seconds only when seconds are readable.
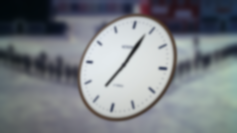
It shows 7.04
